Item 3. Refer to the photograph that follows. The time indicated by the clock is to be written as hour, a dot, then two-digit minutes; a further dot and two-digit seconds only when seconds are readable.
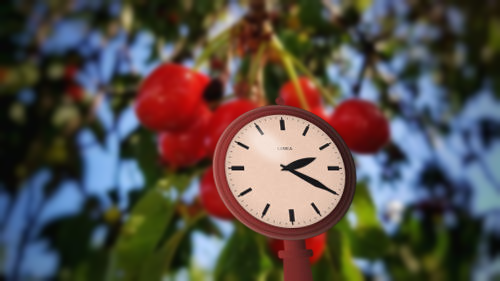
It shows 2.20
